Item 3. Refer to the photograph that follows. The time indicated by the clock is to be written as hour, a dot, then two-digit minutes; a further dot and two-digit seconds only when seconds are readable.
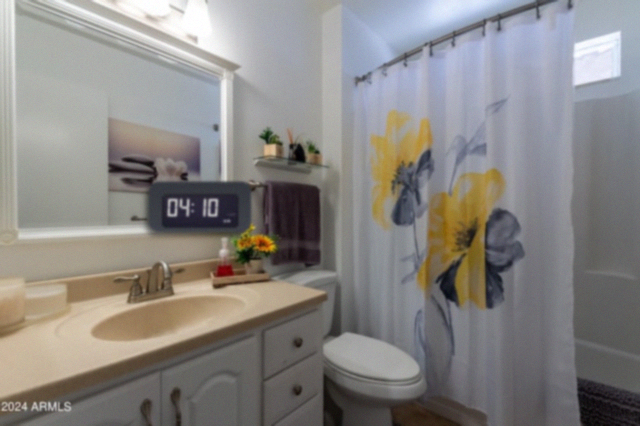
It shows 4.10
